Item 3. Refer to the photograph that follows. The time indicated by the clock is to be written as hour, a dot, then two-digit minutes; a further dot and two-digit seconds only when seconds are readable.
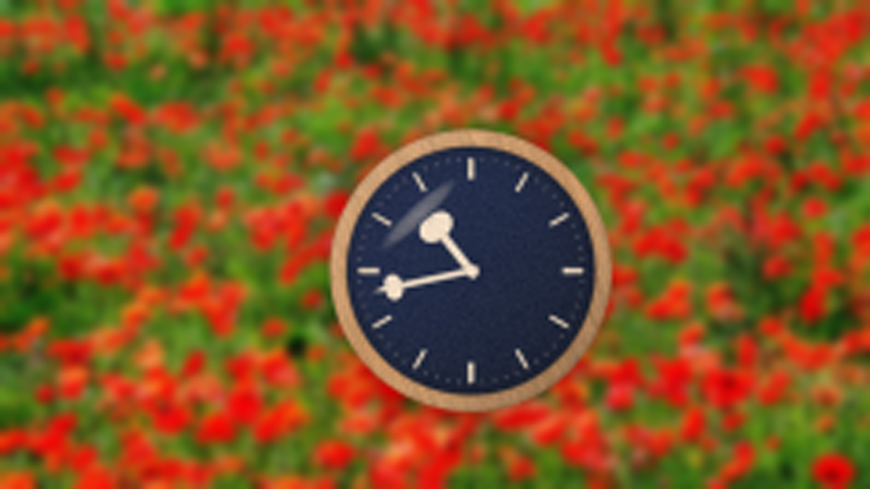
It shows 10.43
